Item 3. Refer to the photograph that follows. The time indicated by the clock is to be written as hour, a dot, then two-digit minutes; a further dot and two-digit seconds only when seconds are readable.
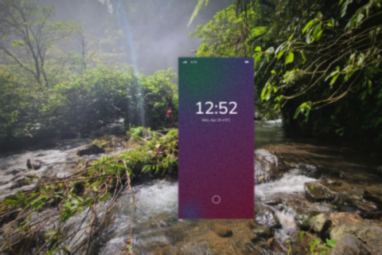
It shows 12.52
